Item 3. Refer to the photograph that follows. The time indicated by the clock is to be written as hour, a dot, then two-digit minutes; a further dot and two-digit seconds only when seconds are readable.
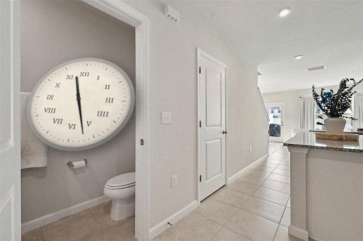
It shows 11.27
